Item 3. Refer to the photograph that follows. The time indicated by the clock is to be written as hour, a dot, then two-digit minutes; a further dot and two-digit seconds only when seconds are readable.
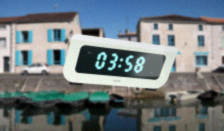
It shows 3.58
